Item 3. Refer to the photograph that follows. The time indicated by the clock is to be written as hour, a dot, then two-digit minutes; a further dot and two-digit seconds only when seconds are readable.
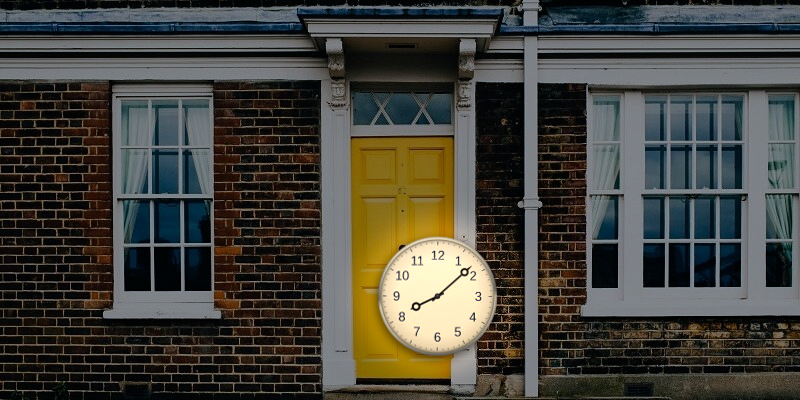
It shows 8.08
